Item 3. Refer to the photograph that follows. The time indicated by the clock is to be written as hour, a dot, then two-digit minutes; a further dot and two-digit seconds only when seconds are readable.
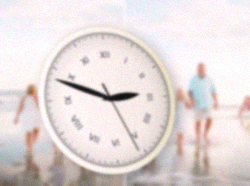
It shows 2.48.26
